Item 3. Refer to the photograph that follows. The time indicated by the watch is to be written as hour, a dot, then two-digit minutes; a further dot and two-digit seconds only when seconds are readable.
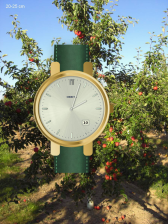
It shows 2.03
